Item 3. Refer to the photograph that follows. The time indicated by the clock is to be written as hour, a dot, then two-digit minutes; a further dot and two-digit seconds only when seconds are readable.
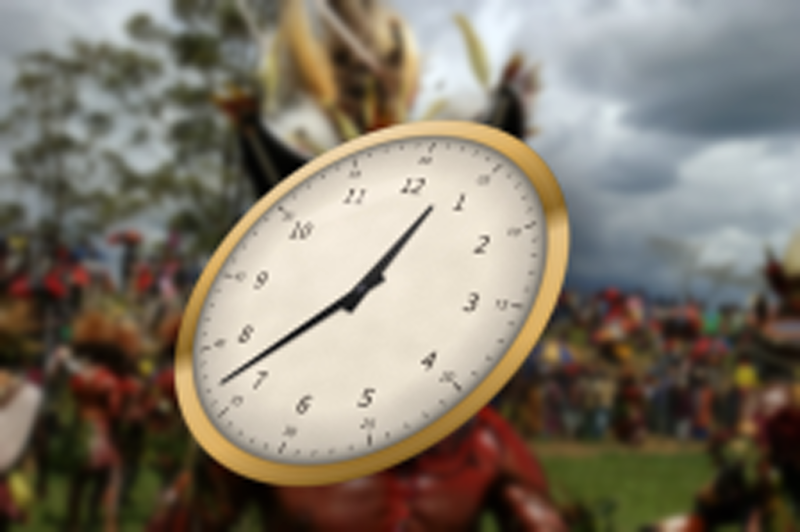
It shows 12.37
